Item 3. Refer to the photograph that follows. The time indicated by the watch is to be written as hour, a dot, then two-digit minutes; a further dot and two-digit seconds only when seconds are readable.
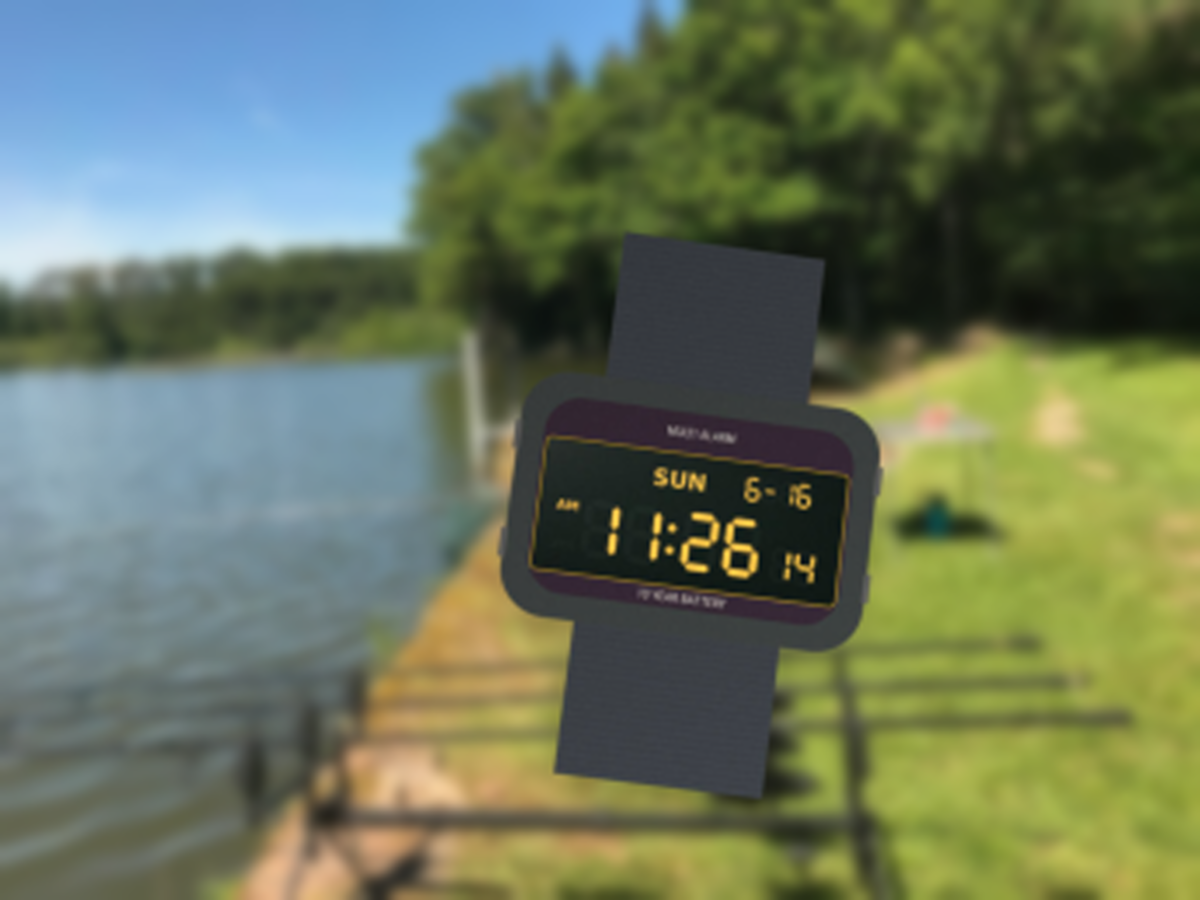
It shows 11.26.14
